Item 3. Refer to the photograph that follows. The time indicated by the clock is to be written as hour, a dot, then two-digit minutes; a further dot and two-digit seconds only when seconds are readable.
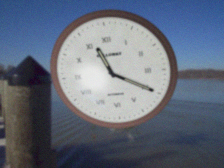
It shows 11.20
